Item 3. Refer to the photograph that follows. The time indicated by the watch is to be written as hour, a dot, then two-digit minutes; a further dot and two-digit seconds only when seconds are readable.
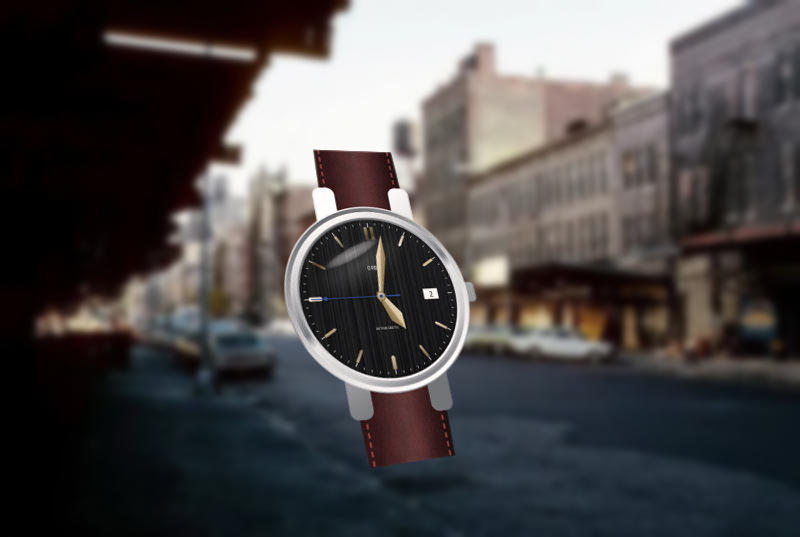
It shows 5.01.45
